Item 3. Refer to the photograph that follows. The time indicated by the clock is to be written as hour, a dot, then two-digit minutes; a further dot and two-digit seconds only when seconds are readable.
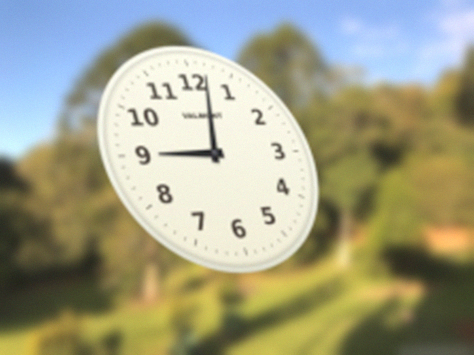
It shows 9.02
